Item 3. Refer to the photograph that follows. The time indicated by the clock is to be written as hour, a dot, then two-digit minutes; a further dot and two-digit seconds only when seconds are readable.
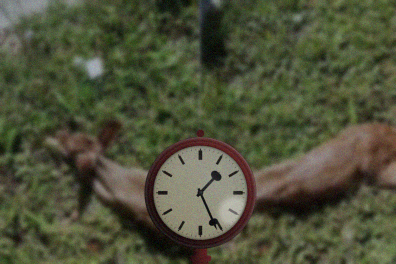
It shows 1.26
